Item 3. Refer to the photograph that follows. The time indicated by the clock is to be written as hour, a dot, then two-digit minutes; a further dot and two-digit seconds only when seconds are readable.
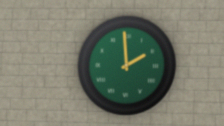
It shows 1.59
